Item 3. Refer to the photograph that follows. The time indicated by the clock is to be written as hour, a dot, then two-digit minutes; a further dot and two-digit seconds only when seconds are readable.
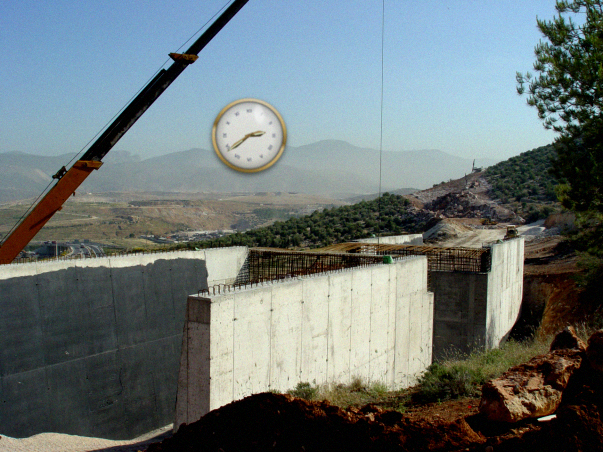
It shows 2.39
